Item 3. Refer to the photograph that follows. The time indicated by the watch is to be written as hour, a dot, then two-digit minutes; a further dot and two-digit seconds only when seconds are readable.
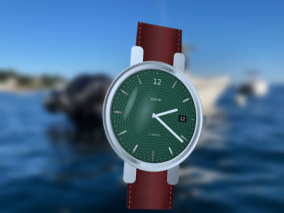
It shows 2.21
